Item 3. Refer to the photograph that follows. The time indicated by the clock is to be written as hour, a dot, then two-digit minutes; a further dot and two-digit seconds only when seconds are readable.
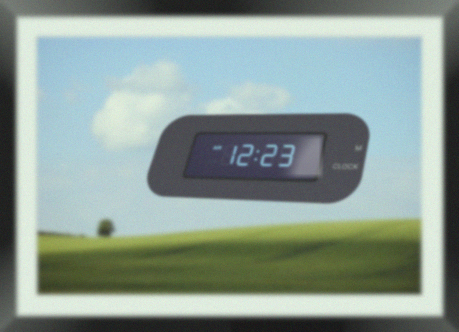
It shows 12.23
